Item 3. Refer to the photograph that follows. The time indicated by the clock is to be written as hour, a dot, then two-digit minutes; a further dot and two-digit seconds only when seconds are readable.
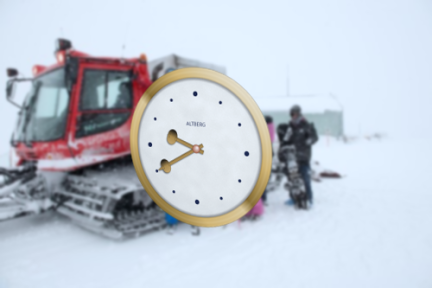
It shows 9.40
